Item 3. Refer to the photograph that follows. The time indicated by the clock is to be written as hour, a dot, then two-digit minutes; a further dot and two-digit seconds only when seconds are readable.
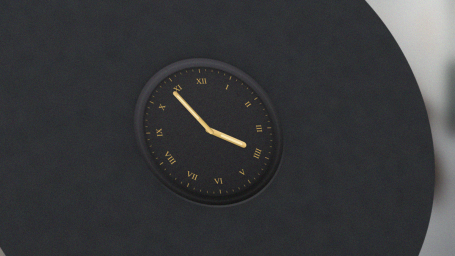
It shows 3.54
